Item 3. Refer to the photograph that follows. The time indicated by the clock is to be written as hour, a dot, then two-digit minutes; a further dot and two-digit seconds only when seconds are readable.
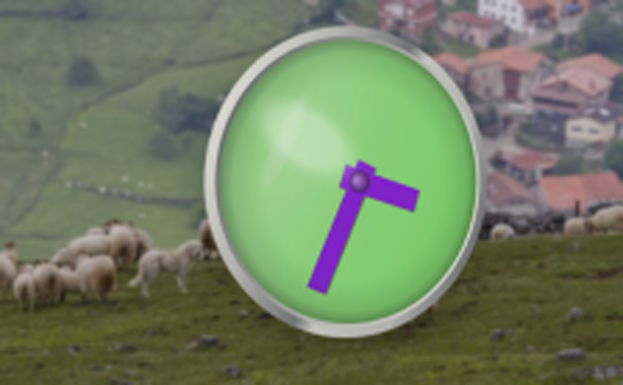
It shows 3.34
